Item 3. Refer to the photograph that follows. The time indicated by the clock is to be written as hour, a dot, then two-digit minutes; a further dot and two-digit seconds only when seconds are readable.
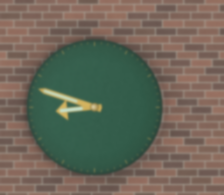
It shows 8.48
